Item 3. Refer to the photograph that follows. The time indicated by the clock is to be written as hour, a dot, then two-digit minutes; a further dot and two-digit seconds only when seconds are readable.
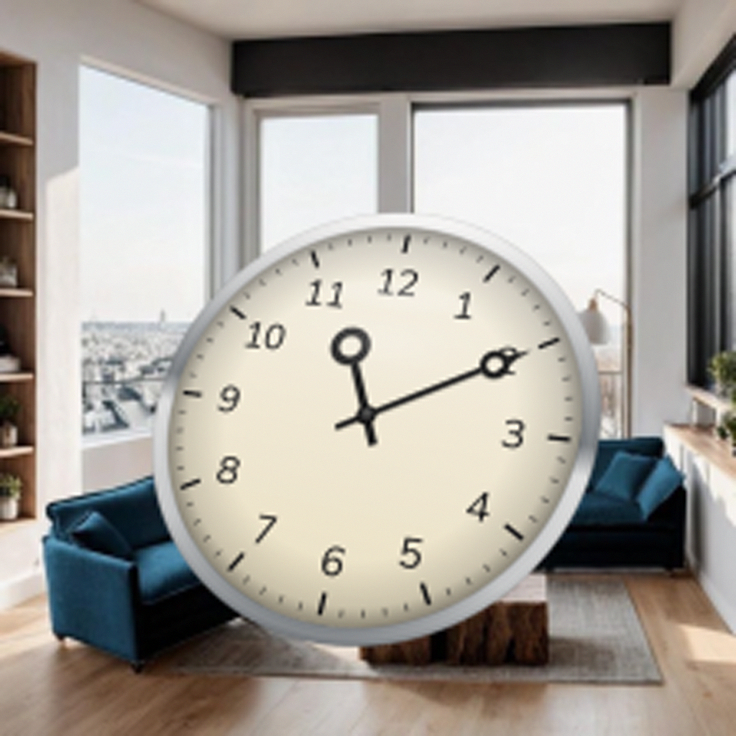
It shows 11.10
